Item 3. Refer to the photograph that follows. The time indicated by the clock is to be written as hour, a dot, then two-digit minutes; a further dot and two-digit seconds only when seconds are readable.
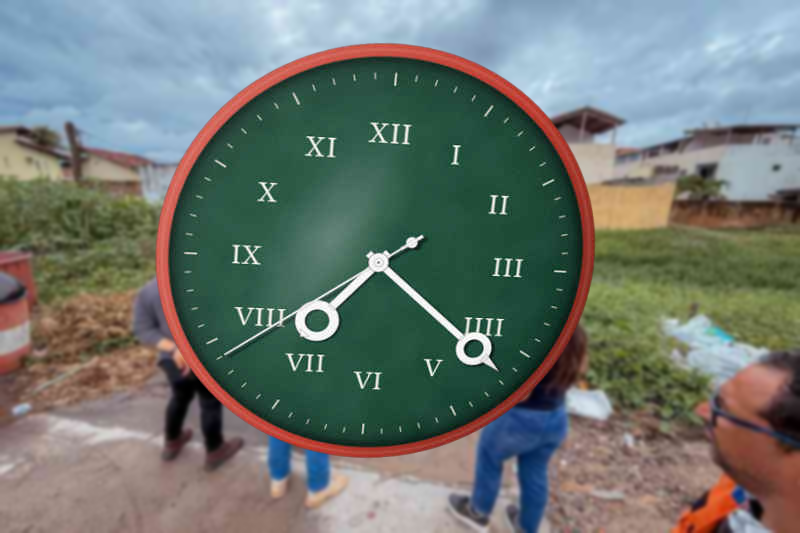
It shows 7.21.39
